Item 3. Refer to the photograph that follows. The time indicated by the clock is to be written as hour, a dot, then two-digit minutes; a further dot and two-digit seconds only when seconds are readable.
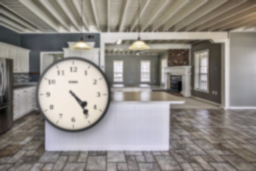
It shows 4.24
